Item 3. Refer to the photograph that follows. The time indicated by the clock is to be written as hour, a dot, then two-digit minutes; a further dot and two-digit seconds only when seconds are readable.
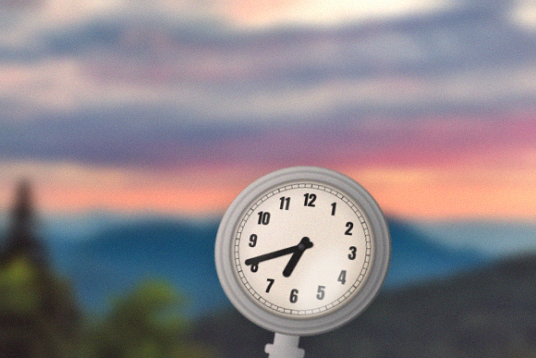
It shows 6.41
